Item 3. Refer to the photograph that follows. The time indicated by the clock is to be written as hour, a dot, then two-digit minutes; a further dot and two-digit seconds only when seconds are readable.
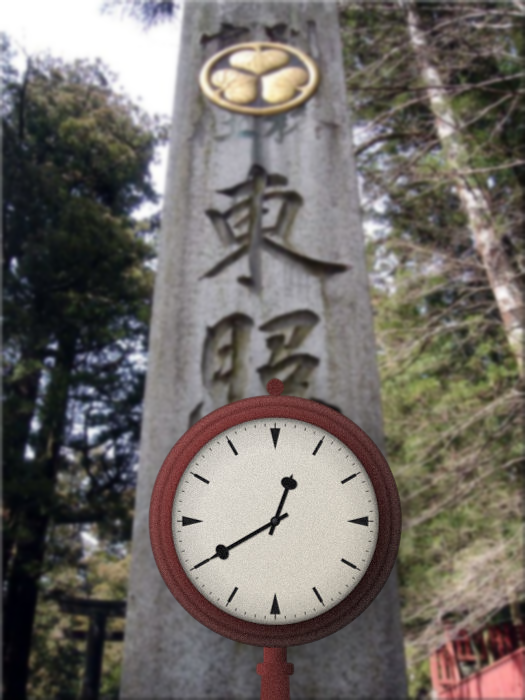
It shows 12.40
